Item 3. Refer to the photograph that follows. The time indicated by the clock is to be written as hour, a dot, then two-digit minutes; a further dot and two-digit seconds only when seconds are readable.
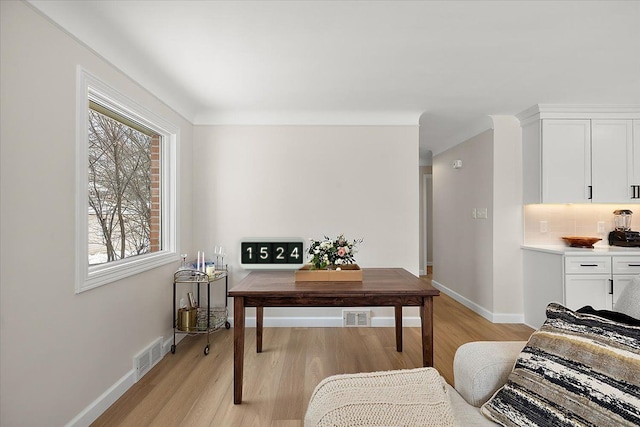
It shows 15.24
